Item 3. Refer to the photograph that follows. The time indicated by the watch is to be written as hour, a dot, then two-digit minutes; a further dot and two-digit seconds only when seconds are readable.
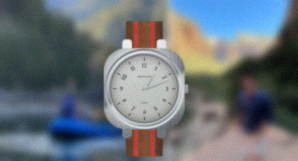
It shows 1.12
